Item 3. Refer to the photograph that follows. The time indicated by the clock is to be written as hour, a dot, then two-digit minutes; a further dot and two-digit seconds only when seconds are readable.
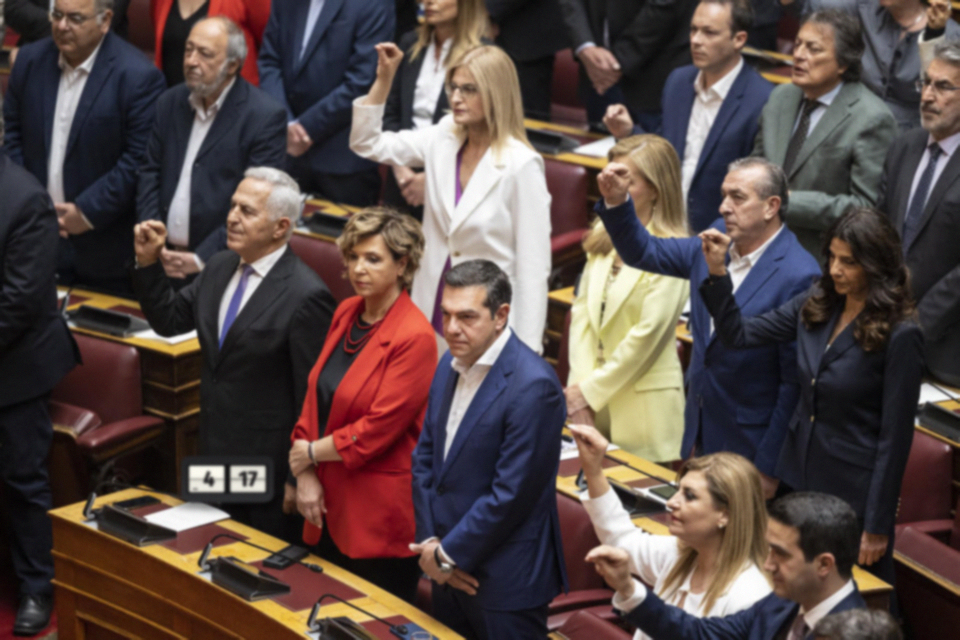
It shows 4.17
